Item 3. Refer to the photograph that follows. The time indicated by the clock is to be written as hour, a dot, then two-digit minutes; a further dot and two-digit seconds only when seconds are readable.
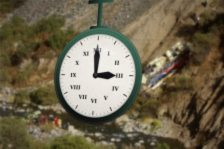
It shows 3.00
